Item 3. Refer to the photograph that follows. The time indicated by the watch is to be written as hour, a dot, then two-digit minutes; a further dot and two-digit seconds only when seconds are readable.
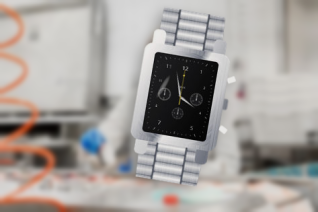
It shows 3.57
